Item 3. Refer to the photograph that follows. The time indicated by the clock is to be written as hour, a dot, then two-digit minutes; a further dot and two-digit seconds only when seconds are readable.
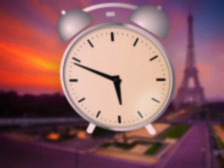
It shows 5.49
